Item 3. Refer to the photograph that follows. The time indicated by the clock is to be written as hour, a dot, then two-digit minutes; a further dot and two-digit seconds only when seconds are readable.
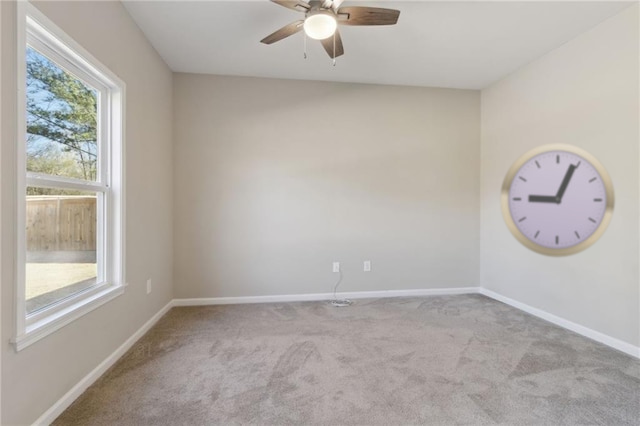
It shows 9.04
